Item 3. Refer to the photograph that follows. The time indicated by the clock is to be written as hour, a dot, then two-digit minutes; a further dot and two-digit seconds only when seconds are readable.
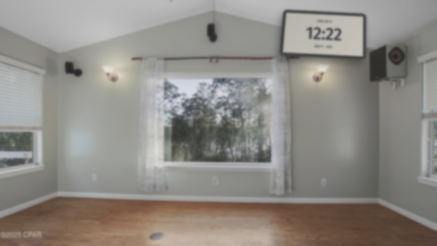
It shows 12.22
